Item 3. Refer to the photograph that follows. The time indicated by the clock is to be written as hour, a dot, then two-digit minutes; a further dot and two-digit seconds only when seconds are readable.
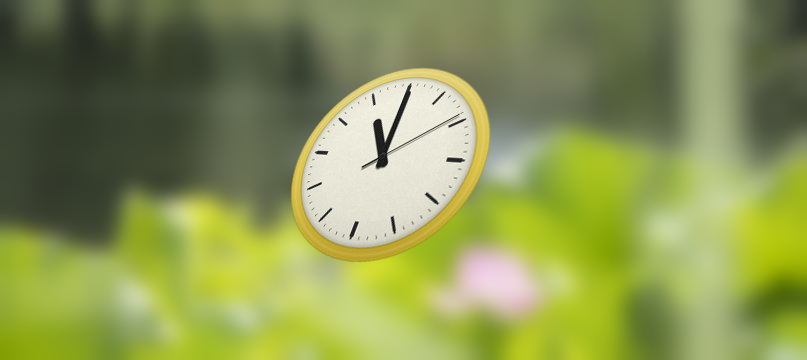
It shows 11.00.09
